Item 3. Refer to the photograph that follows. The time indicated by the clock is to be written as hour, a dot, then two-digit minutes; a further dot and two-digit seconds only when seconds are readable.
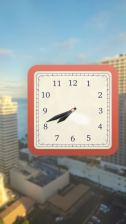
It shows 7.41
